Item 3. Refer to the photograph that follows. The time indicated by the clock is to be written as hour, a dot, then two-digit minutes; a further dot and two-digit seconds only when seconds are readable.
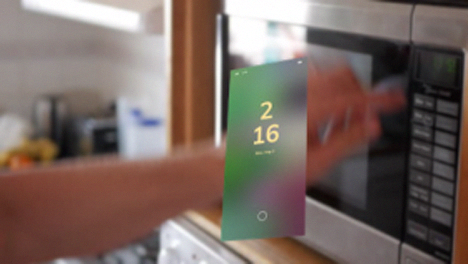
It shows 2.16
